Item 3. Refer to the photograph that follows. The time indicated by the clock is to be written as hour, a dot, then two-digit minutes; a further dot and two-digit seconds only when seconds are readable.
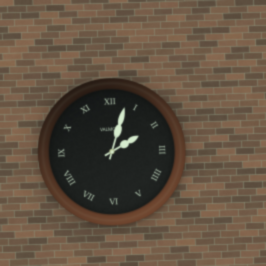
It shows 2.03
